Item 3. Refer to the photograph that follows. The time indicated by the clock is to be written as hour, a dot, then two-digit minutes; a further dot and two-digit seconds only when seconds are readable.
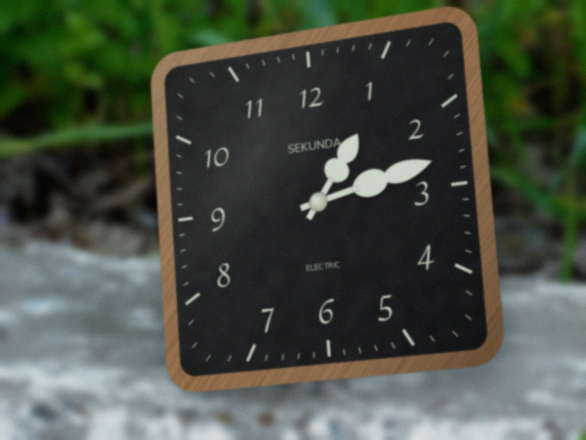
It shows 1.13
